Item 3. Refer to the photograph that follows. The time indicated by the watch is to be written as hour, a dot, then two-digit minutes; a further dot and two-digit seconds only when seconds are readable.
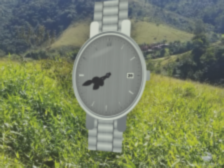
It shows 7.42
